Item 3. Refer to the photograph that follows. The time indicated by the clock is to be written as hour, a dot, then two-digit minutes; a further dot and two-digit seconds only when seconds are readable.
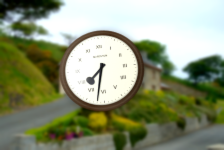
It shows 7.32
